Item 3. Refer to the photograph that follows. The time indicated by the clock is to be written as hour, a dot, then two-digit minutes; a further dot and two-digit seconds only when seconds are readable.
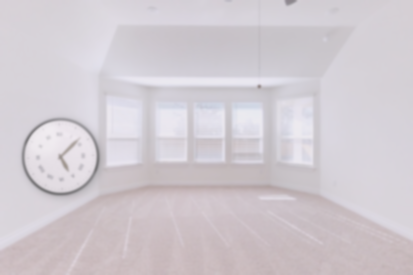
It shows 5.08
